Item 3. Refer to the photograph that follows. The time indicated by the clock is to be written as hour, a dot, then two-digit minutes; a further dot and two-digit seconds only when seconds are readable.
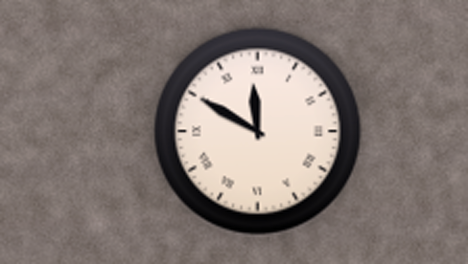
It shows 11.50
